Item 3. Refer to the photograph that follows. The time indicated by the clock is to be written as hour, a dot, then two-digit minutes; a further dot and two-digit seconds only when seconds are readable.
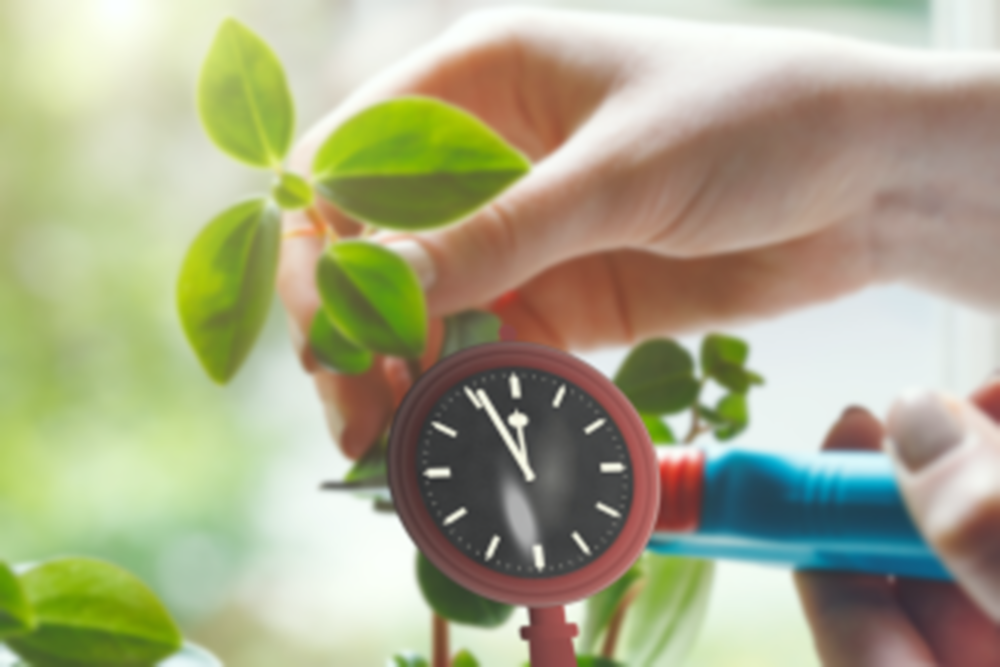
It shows 11.56
